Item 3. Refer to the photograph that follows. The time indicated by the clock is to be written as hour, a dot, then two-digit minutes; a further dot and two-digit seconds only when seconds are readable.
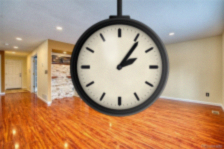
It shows 2.06
